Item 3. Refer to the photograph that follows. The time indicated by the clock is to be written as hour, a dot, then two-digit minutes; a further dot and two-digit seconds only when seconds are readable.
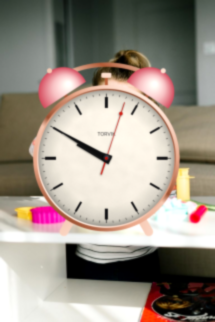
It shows 9.50.03
